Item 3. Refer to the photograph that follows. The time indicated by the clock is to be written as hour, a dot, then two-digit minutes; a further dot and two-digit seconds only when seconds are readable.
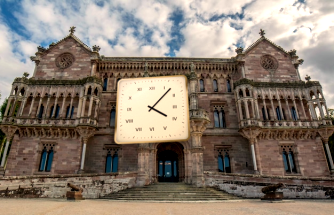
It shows 4.07
